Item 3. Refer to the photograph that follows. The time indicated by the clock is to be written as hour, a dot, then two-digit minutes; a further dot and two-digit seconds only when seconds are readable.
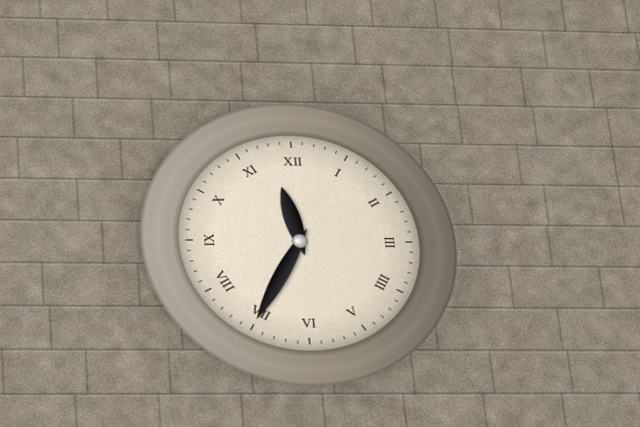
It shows 11.35
